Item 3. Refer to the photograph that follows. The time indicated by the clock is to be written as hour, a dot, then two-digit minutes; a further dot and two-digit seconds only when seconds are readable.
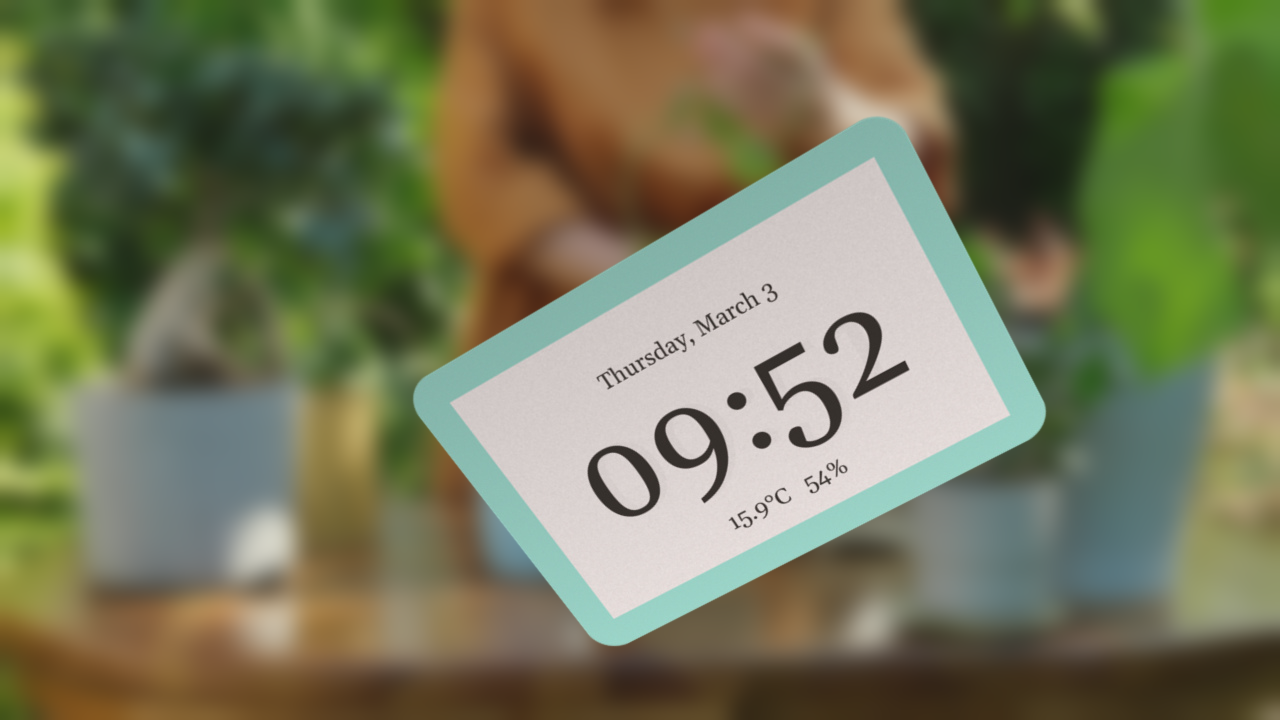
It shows 9.52
